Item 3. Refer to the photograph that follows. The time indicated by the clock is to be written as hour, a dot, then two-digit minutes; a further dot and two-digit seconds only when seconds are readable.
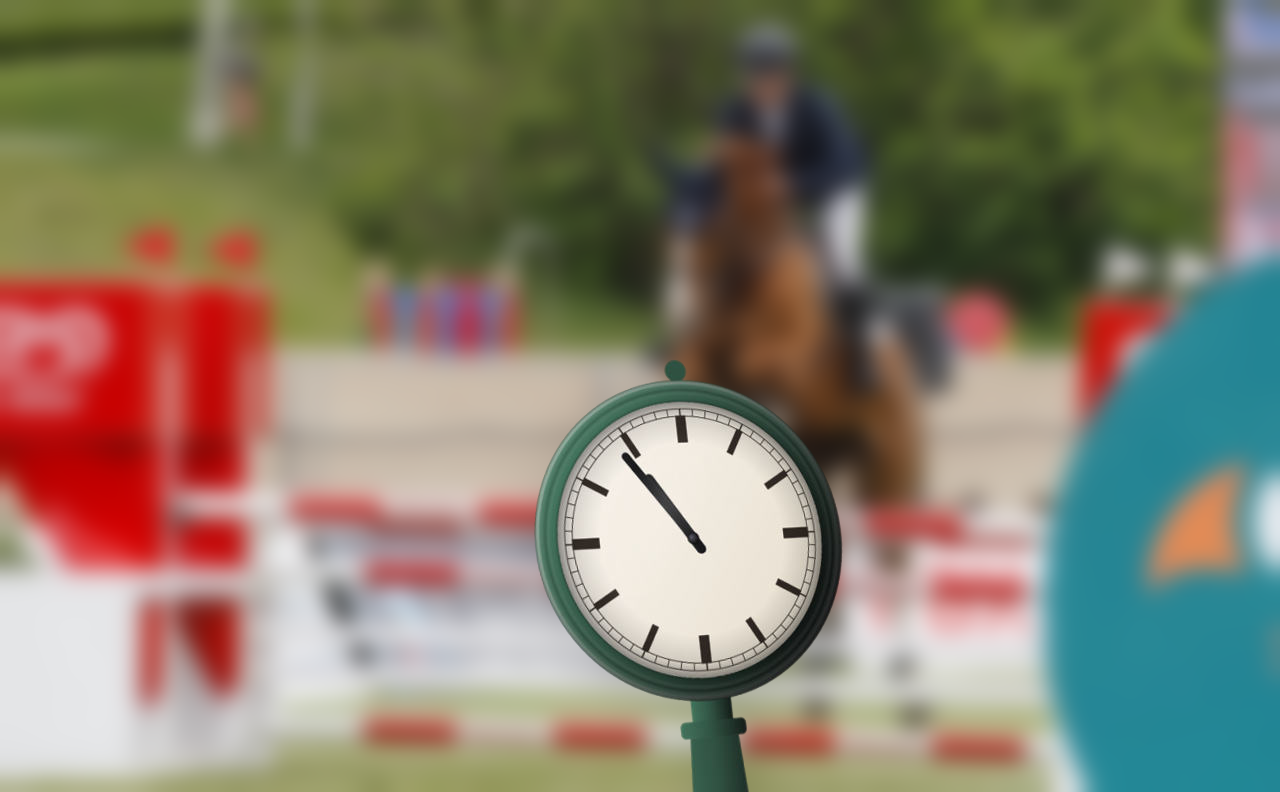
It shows 10.54
